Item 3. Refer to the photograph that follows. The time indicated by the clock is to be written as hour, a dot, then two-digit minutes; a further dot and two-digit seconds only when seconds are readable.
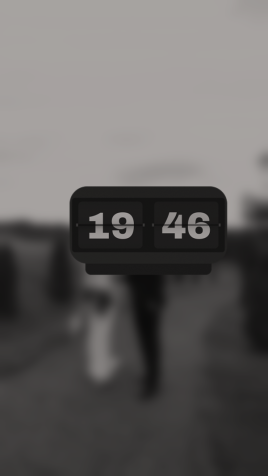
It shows 19.46
